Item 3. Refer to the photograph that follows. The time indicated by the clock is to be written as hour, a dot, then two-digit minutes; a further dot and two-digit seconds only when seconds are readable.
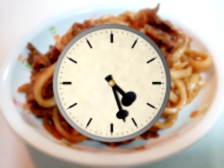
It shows 4.27
